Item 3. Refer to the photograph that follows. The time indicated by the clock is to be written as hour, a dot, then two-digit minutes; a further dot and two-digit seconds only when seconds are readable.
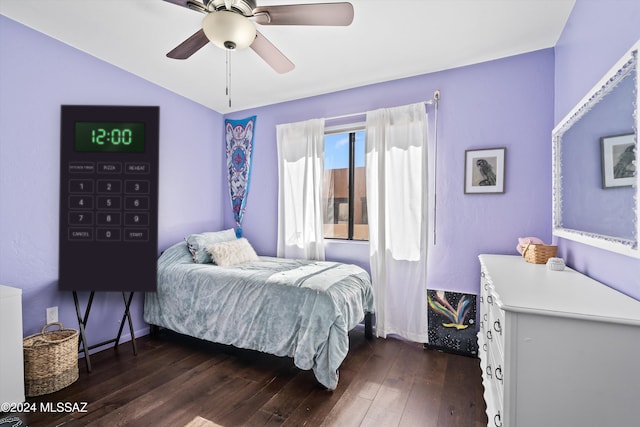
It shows 12.00
